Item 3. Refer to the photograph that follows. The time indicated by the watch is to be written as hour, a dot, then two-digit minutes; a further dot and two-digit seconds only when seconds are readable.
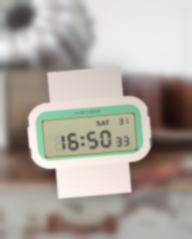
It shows 16.50
